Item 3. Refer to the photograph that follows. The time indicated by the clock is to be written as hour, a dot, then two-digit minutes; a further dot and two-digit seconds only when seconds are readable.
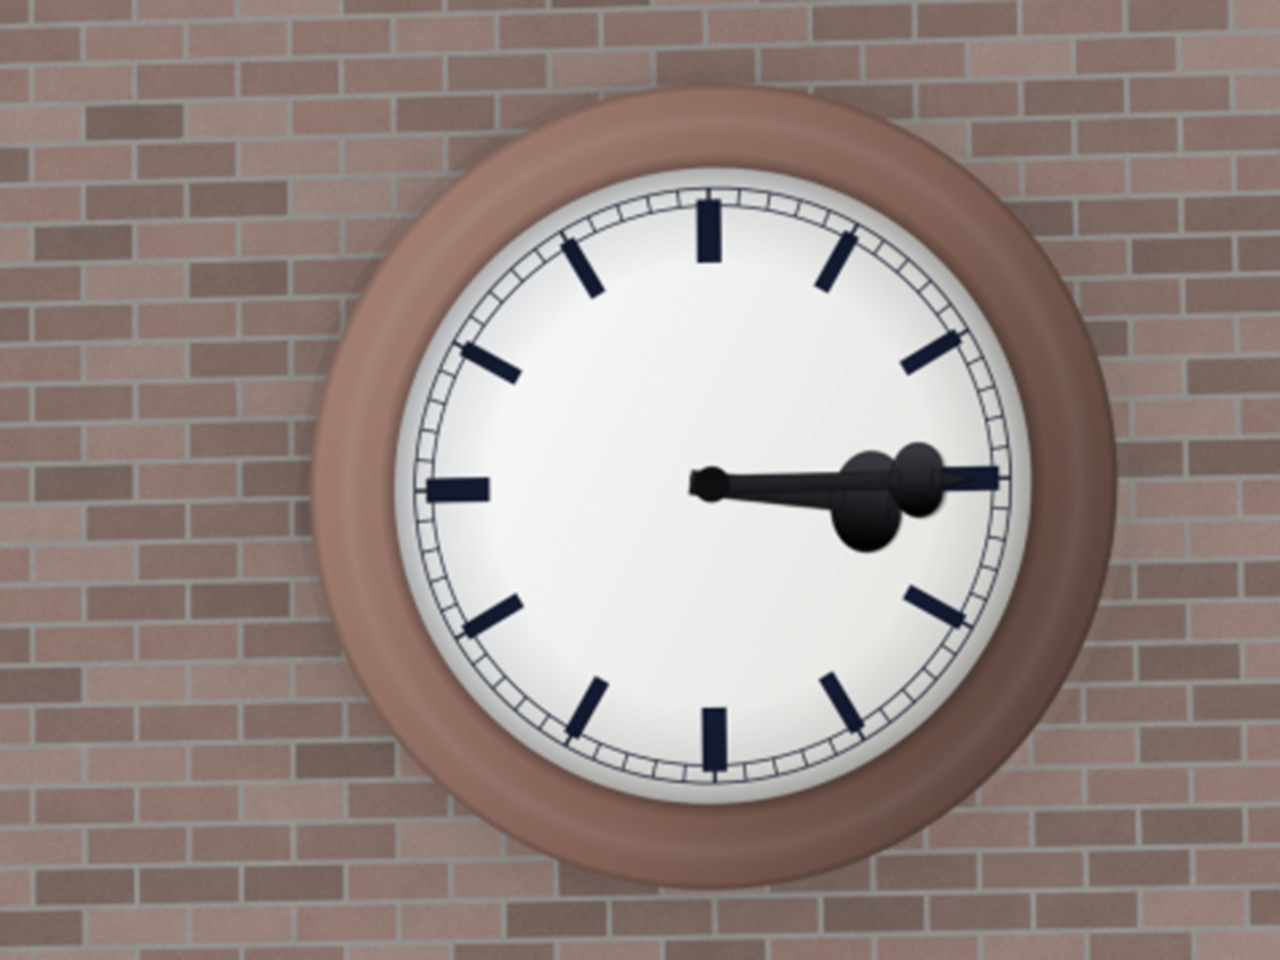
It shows 3.15
